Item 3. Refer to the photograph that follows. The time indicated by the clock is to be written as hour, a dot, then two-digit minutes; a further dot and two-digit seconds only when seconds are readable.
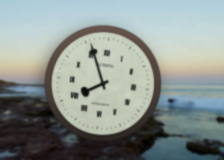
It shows 7.56
